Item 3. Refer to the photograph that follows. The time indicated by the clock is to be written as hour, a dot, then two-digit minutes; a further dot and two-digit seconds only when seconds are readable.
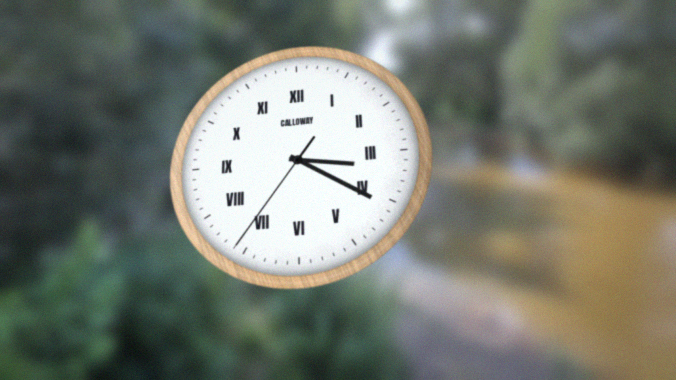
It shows 3.20.36
